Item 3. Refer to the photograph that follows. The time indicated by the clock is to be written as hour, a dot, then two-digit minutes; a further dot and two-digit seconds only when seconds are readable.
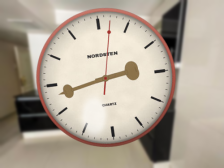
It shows 2.43.02
